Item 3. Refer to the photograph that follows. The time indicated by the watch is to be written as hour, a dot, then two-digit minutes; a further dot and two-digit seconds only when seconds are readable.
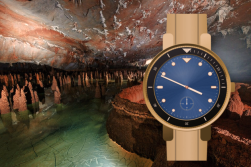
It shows 3.49
